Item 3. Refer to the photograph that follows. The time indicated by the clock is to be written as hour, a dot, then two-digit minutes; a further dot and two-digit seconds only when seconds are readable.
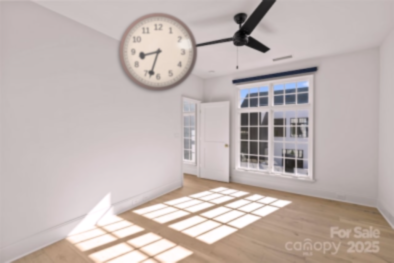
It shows 8.33
